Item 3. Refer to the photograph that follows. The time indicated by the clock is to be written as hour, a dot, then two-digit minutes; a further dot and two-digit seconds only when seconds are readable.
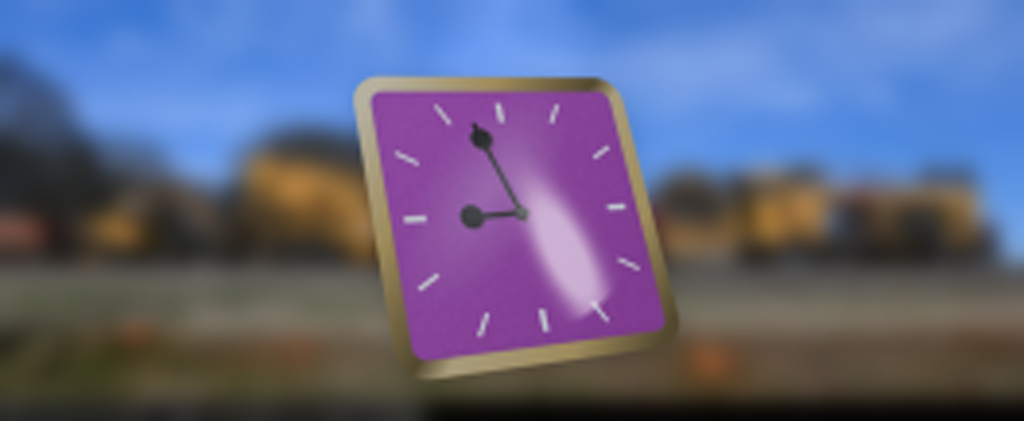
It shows 8.57
